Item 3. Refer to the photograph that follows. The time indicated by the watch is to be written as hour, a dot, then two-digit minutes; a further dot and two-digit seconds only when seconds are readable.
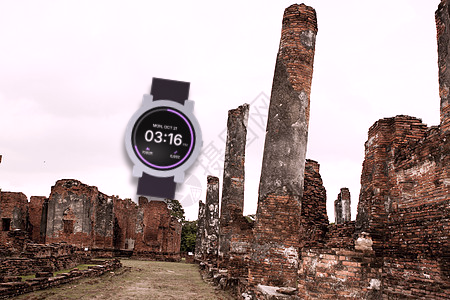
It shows 3.16
